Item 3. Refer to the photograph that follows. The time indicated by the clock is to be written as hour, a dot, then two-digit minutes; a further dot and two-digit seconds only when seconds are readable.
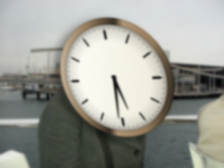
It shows 5.31
